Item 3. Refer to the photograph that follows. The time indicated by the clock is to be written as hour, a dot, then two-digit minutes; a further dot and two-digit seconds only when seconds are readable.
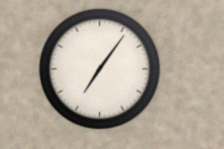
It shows 7.06
